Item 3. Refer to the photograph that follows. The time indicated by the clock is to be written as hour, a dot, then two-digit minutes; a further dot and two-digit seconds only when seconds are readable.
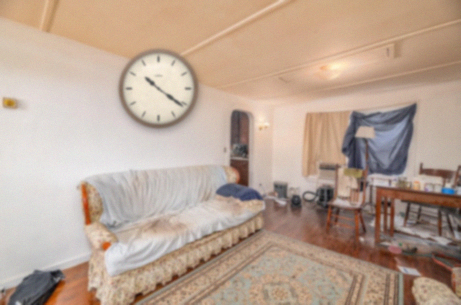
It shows 10.21
